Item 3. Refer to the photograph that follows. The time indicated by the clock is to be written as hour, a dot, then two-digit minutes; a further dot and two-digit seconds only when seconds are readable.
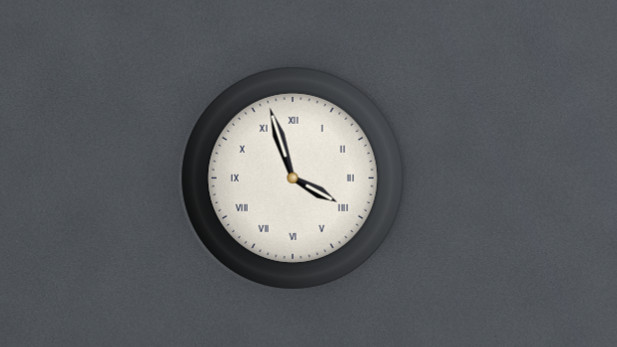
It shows 3.57
